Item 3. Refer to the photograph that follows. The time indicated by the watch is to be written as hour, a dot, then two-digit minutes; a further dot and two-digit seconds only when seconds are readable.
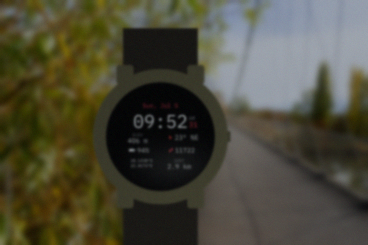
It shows 9.52
